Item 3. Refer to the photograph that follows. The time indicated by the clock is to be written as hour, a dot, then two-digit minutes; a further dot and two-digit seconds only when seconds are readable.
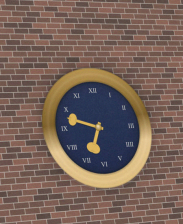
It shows 6.48
